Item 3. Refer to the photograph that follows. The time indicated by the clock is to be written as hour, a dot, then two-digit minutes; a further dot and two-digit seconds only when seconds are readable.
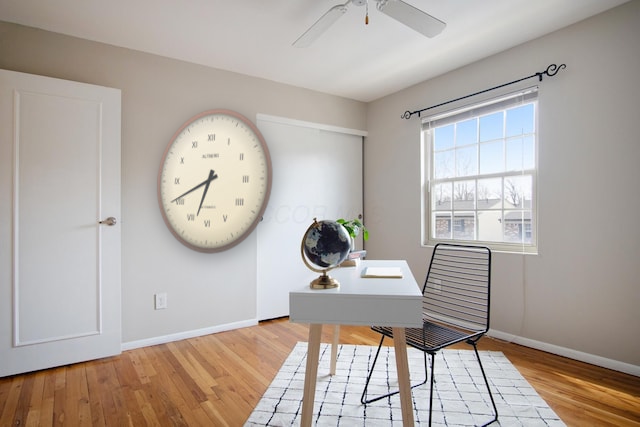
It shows 6.41
